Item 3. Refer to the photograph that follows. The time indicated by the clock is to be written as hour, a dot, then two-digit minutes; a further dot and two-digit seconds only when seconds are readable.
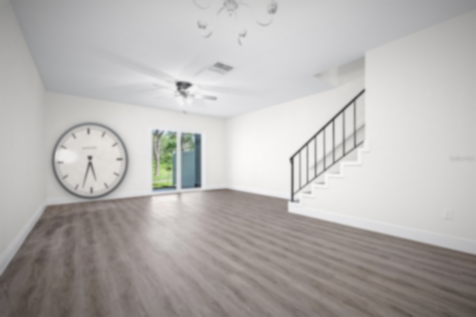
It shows 5.33
